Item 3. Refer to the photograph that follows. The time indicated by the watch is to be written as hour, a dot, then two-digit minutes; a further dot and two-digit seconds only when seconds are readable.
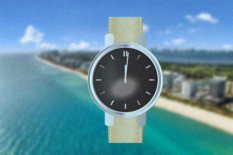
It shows 12.01
